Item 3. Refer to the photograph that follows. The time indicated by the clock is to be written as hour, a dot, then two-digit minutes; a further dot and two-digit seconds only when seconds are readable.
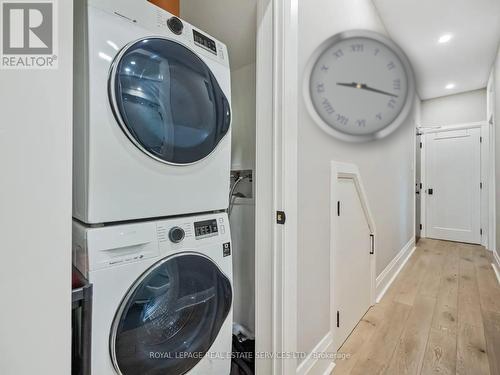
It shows 9.18
